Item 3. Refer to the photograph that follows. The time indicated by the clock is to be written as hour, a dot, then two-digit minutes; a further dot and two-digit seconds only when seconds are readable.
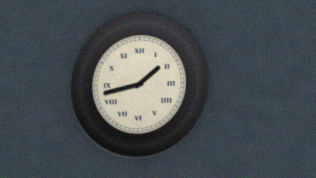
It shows 1.43
